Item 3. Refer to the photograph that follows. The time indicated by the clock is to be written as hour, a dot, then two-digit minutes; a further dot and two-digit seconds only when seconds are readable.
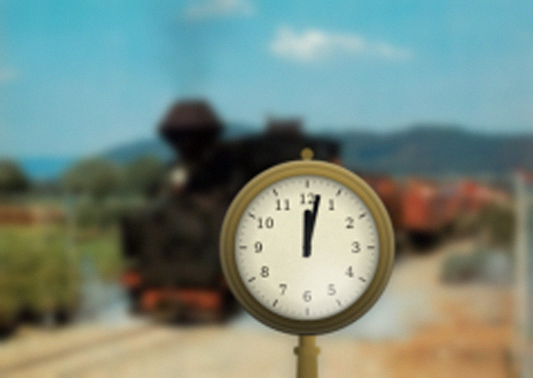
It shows 12.02
